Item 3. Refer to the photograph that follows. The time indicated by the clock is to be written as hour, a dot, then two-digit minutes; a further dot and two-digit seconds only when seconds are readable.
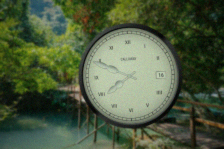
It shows 7.49
